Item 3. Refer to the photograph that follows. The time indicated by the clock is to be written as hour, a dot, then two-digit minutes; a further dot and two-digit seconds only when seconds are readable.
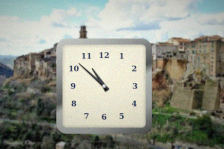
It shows 10.52
